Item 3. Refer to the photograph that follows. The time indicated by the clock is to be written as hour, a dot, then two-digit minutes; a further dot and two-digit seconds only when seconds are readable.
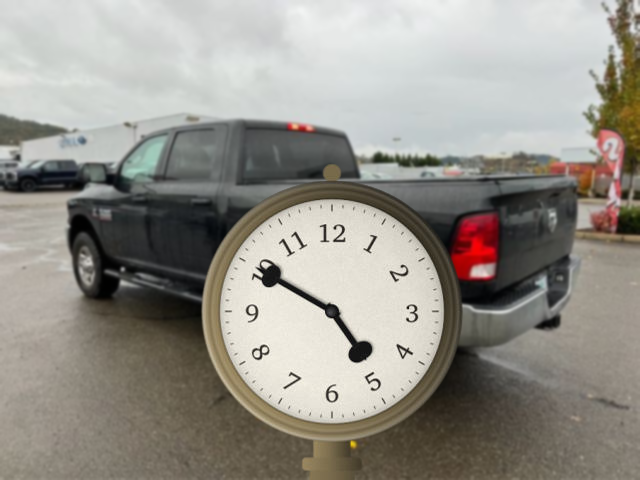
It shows 4.50
